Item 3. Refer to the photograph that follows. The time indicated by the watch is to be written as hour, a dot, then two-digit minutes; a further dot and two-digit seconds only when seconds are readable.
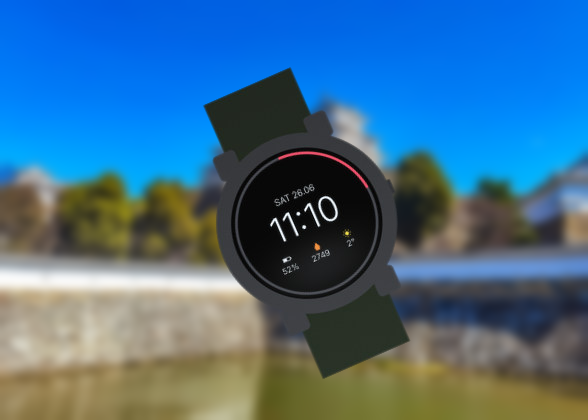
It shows 11.10
